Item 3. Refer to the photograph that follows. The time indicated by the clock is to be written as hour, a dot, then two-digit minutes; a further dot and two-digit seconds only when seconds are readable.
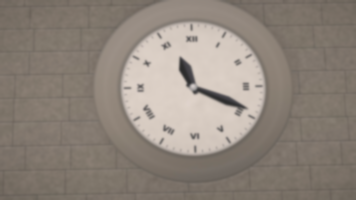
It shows 11.19
